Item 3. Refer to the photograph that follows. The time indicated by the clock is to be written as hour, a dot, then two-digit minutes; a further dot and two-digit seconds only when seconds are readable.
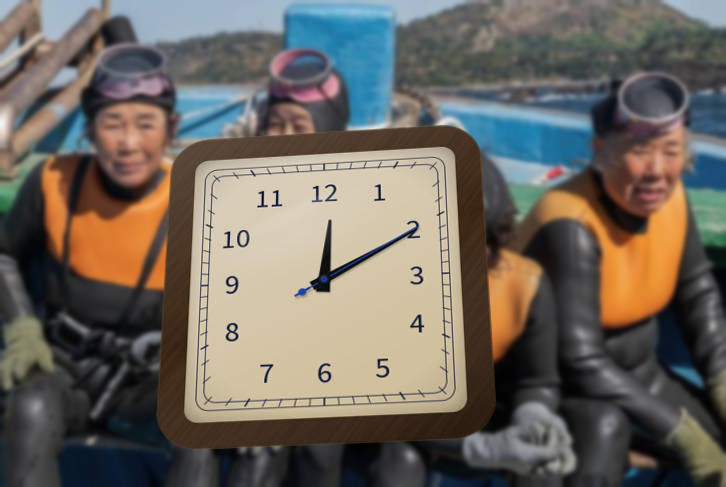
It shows 12.10.10
